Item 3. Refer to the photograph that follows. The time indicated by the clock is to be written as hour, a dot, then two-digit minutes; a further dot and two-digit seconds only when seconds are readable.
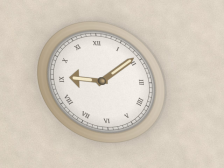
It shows 9.09
